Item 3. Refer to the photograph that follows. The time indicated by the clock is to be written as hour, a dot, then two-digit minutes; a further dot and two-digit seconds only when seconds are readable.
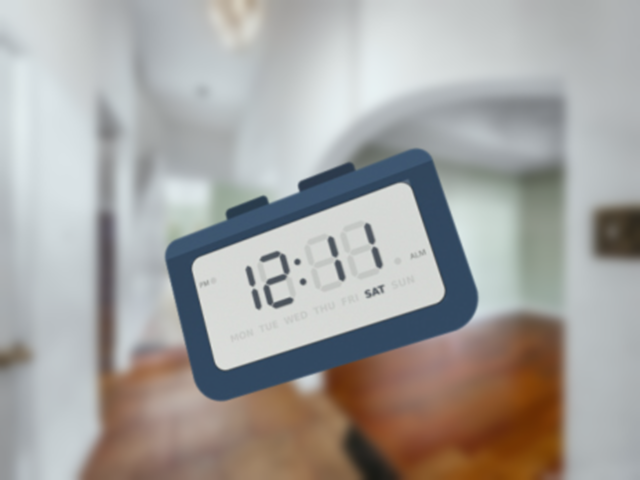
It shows 12.11
